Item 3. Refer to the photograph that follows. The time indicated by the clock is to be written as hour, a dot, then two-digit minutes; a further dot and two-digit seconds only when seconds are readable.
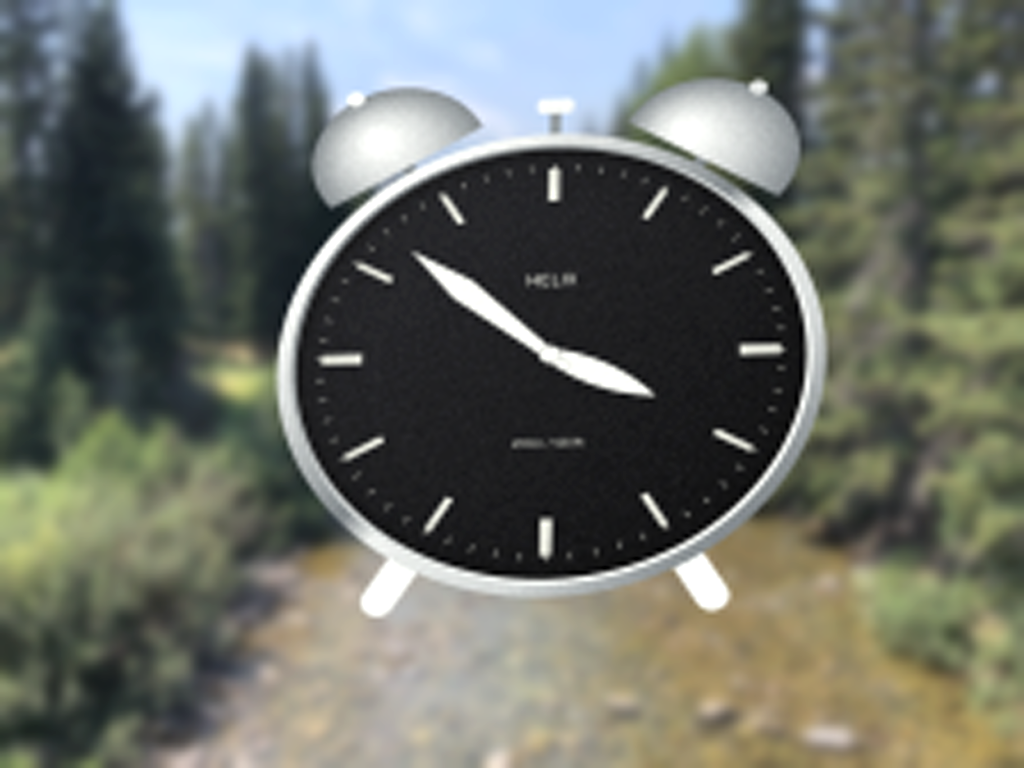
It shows 3.52
